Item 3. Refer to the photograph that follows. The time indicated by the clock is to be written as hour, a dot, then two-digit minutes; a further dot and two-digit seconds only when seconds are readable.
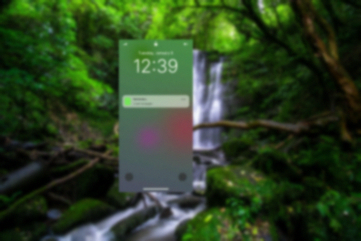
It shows 12.39
